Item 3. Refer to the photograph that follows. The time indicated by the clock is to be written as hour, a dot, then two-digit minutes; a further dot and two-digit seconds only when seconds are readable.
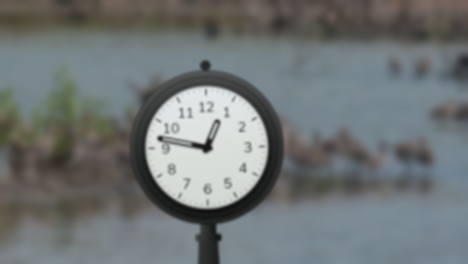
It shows 12.47
